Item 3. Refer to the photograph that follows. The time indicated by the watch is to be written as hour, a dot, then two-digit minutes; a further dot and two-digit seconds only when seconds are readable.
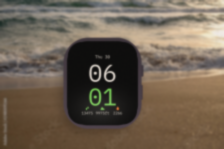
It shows 6.01
